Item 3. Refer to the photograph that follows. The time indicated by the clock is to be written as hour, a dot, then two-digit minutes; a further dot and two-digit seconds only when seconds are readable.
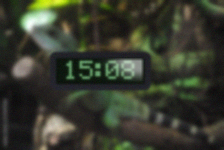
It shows 15.08
